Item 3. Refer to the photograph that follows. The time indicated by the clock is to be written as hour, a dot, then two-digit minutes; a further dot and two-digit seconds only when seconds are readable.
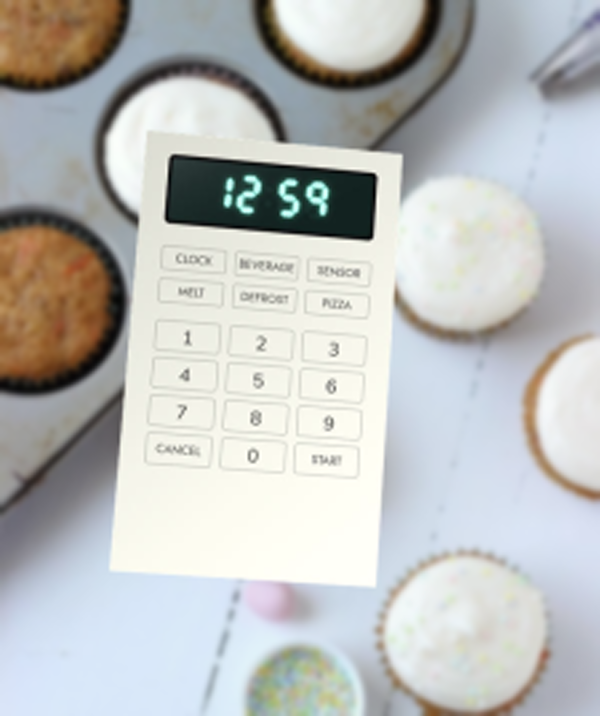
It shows 12.59
